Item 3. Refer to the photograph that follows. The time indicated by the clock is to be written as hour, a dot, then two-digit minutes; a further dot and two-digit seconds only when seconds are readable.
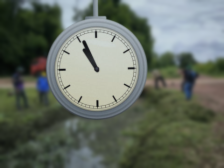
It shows 10.56
